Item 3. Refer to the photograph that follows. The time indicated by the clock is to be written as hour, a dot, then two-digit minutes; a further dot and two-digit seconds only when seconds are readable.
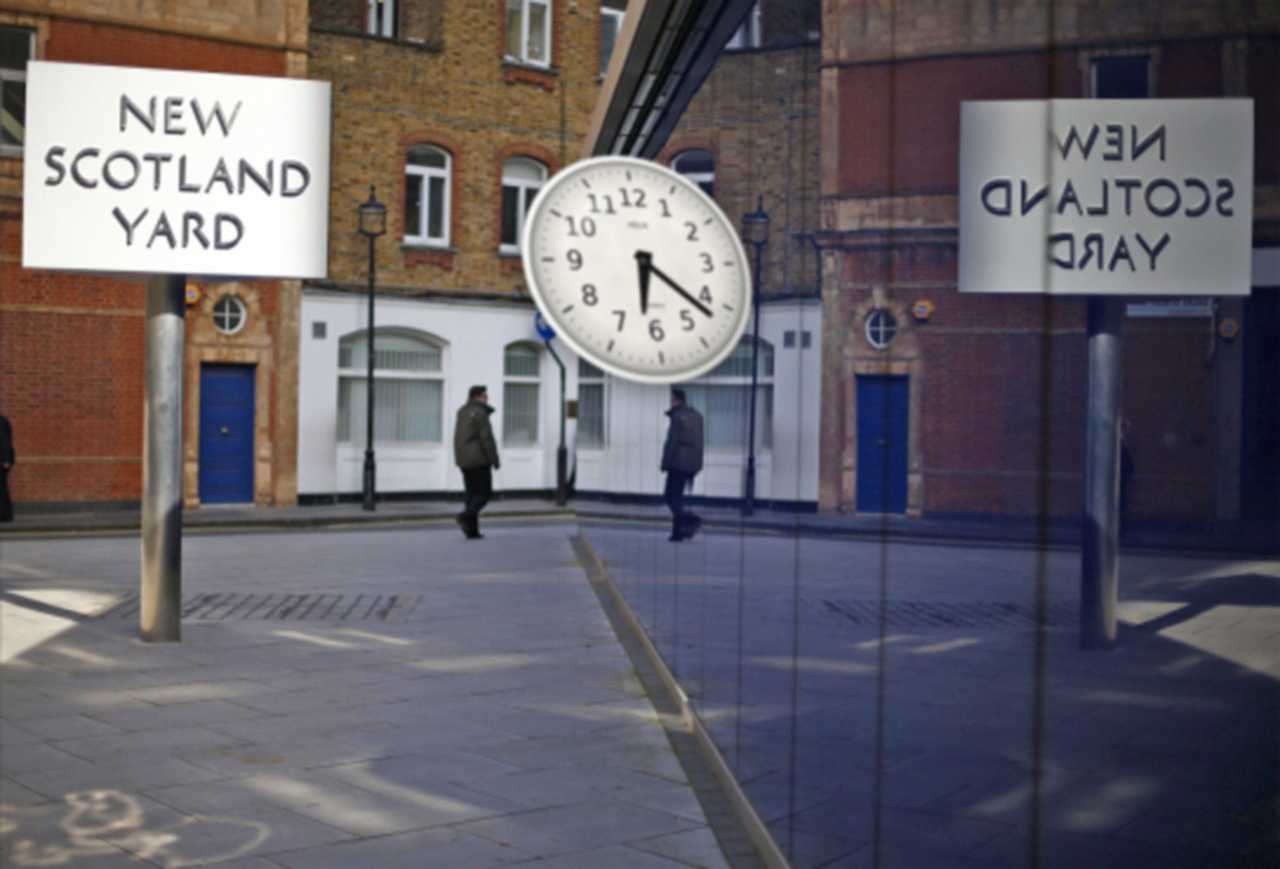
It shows 6.22
